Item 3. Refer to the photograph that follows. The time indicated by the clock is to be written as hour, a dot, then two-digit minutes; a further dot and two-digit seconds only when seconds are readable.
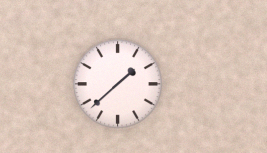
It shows 1.38
